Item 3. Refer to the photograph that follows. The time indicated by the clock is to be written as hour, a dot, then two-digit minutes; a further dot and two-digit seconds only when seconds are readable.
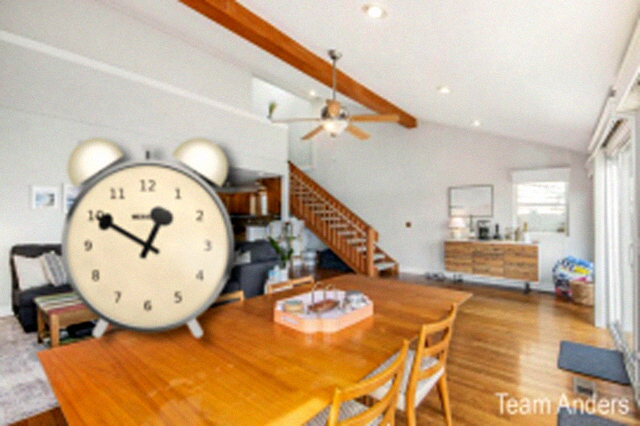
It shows 12.50
